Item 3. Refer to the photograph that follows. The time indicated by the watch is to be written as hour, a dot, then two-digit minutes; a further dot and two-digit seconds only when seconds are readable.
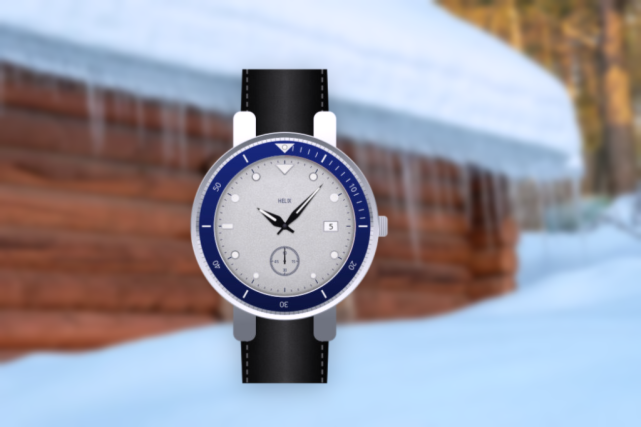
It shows 10.07
